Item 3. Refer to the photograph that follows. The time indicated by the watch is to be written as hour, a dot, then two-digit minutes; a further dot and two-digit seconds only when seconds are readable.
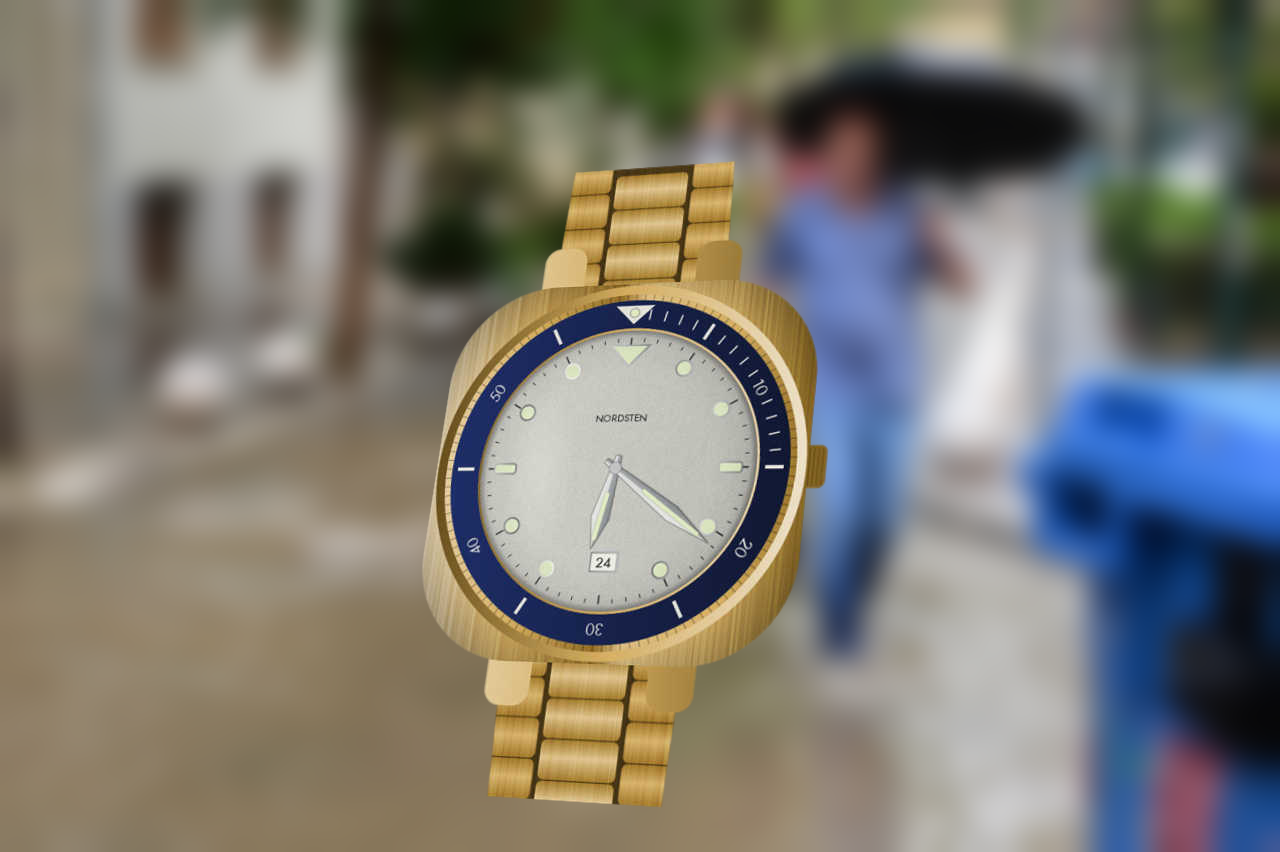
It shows 6.21
